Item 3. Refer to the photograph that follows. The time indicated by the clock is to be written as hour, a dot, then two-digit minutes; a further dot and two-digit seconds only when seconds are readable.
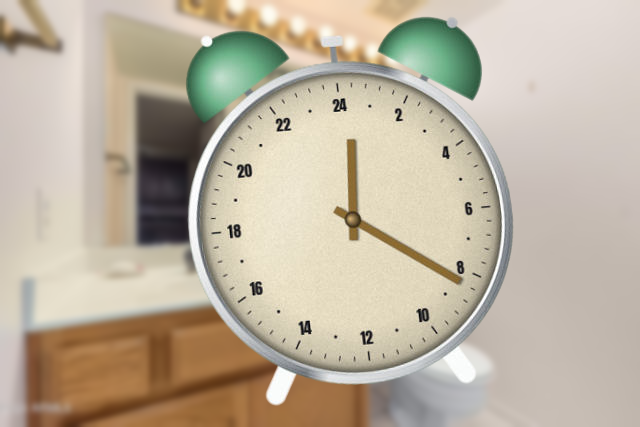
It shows 0.21
